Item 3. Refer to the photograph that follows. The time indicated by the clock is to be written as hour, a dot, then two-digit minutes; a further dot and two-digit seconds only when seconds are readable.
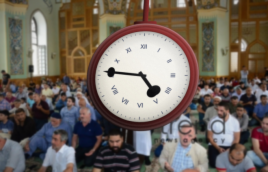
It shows 4.46
